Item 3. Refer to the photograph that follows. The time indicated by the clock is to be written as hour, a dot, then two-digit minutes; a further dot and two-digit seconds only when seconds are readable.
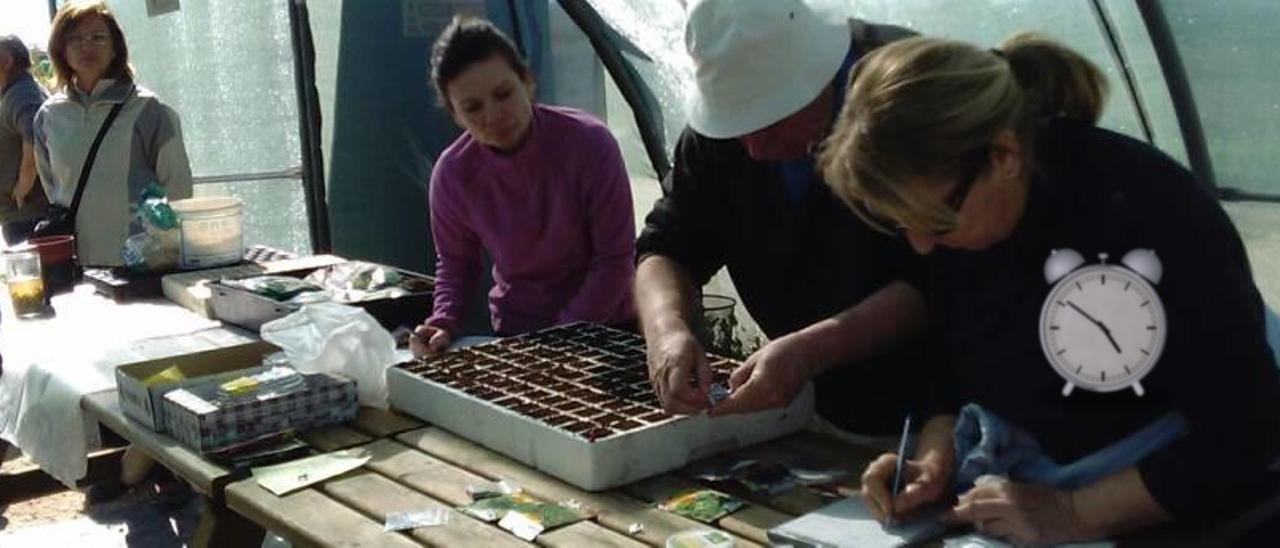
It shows 4.51
